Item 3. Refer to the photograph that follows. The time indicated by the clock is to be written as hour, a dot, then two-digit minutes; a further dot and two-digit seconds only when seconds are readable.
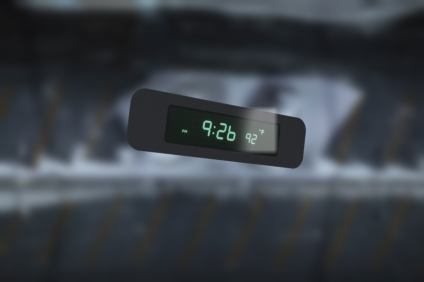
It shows 9.26
